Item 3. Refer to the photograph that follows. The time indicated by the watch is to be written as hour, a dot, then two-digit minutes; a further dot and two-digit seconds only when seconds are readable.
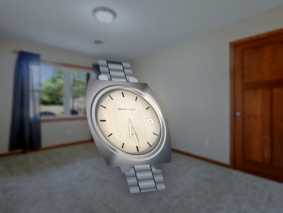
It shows 6.29
